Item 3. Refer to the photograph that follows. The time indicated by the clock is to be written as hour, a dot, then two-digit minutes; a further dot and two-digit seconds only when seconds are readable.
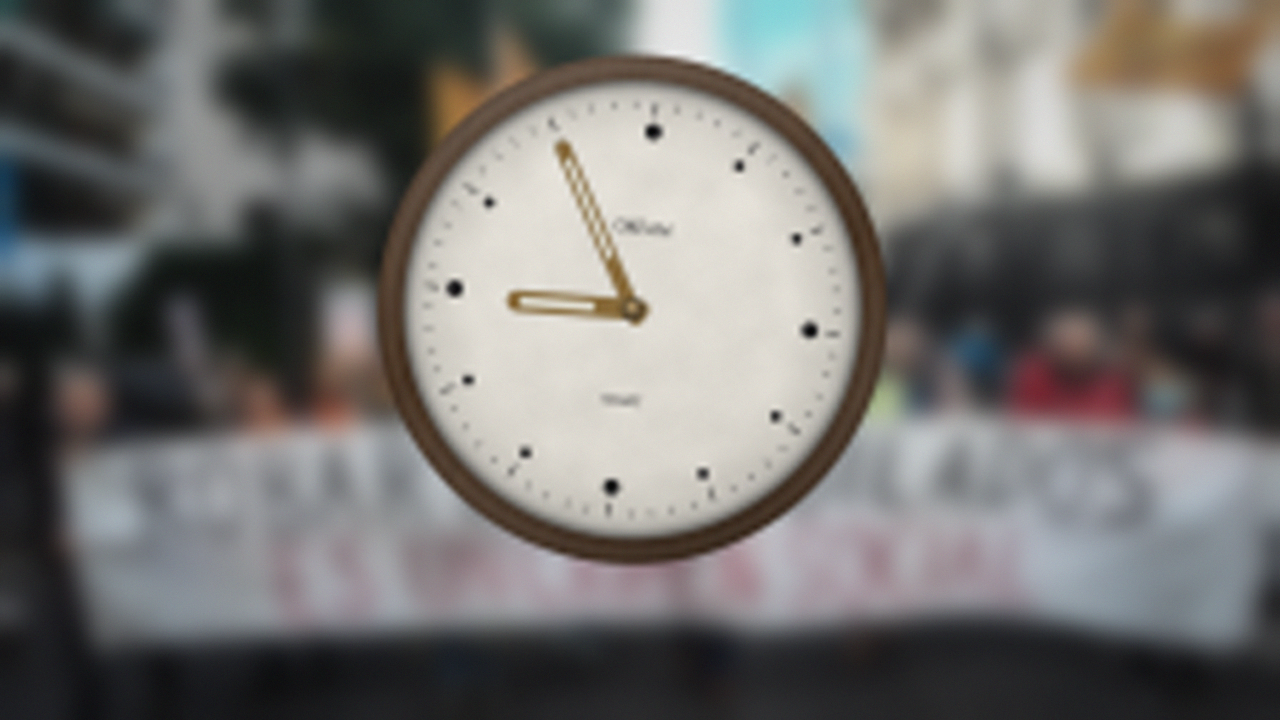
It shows 8.55
